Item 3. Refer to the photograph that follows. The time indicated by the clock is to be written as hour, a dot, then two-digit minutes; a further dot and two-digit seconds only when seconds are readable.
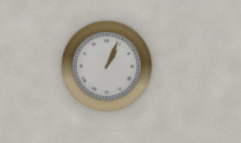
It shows 1.04
